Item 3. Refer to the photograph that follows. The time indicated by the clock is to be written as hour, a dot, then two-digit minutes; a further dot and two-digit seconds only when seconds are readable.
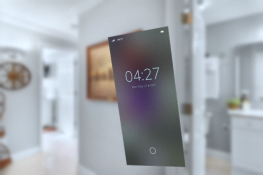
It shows 4.27
